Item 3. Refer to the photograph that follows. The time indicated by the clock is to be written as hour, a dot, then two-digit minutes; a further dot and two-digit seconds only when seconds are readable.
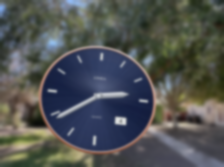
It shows 2.39
